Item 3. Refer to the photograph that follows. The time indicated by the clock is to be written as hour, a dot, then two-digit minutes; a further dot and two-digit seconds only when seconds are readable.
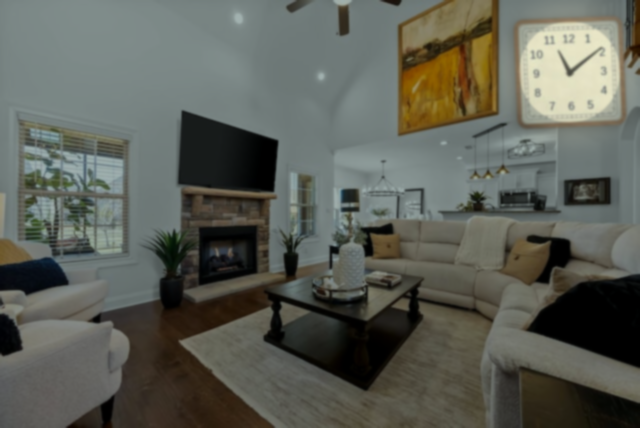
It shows 11.09
